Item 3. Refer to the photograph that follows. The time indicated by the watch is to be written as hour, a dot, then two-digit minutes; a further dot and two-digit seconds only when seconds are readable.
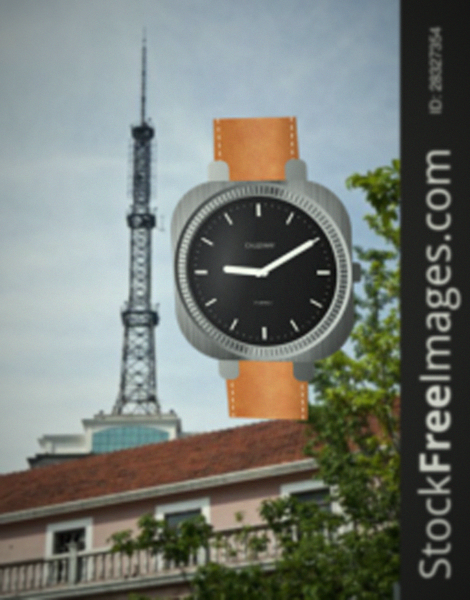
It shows 9.10
